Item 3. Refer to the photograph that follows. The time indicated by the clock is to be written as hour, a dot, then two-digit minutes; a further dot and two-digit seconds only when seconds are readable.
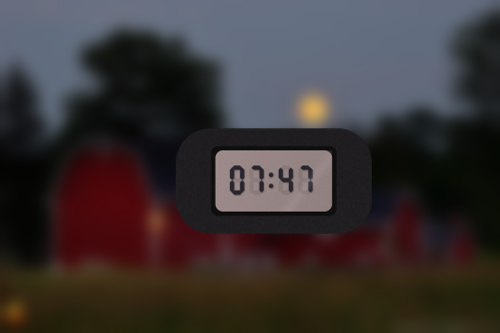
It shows 7.47
